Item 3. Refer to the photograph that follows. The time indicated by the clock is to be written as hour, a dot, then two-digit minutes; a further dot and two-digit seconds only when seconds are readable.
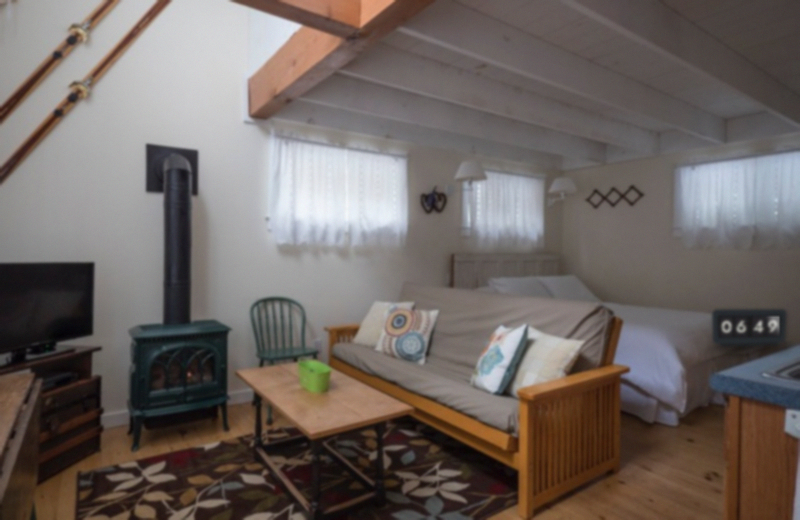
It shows 6.49
